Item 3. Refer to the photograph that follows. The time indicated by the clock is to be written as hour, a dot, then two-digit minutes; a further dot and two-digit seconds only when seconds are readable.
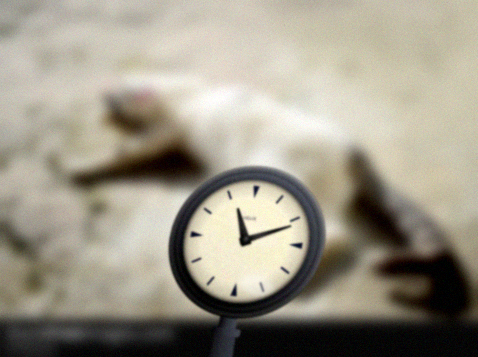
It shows 11.11
